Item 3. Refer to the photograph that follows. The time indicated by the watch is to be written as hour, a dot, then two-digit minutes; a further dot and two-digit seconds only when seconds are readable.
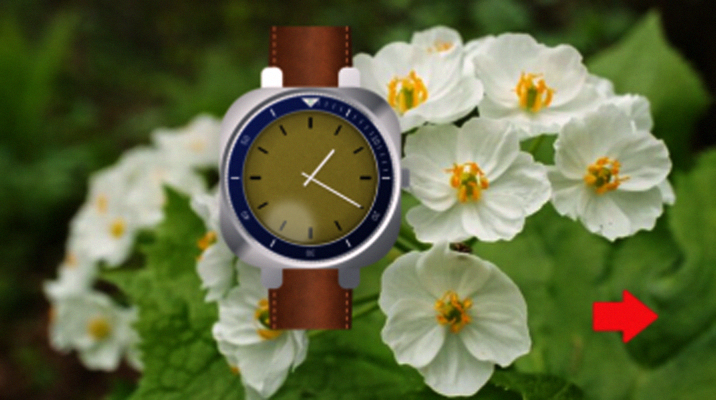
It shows 1.20
